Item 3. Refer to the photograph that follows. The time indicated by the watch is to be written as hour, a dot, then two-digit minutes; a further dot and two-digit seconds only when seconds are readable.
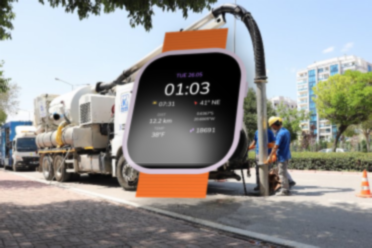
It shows 1.03
